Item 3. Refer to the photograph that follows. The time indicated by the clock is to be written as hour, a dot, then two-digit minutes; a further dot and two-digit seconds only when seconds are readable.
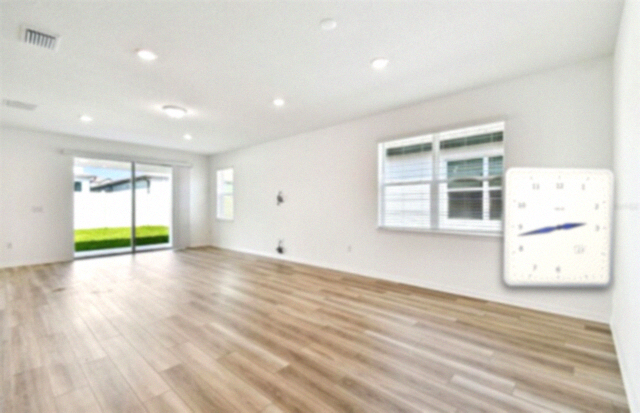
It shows 2.43
